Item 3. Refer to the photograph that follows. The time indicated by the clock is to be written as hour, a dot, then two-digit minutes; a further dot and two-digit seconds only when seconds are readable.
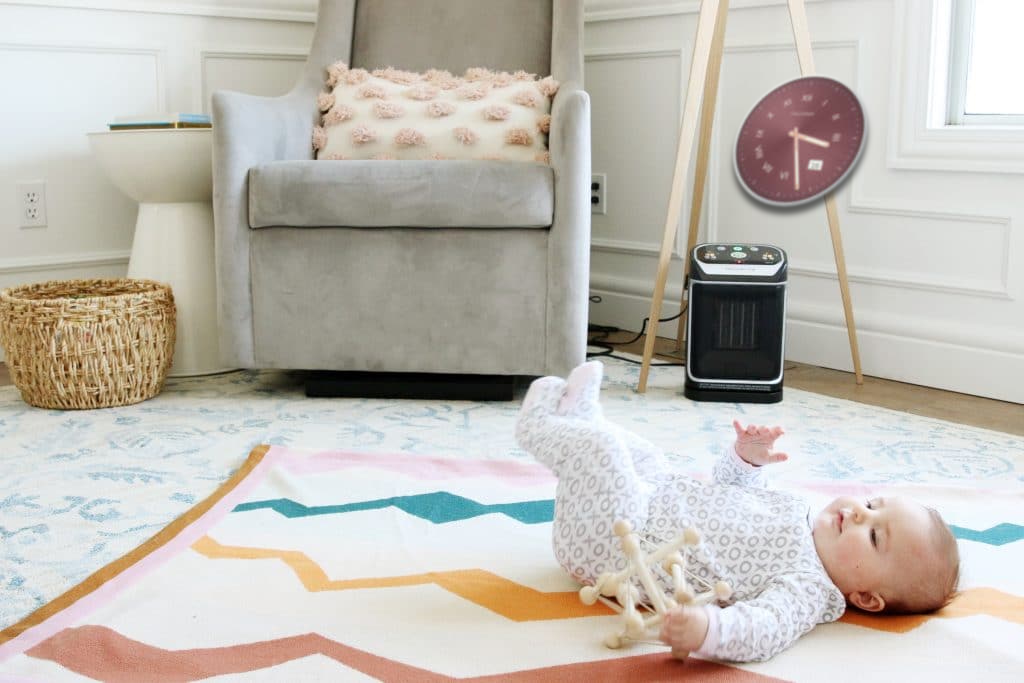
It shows 3.27
